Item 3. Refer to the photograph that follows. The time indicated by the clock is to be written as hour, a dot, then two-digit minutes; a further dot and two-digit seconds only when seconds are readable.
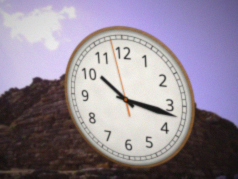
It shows 10.16.58
